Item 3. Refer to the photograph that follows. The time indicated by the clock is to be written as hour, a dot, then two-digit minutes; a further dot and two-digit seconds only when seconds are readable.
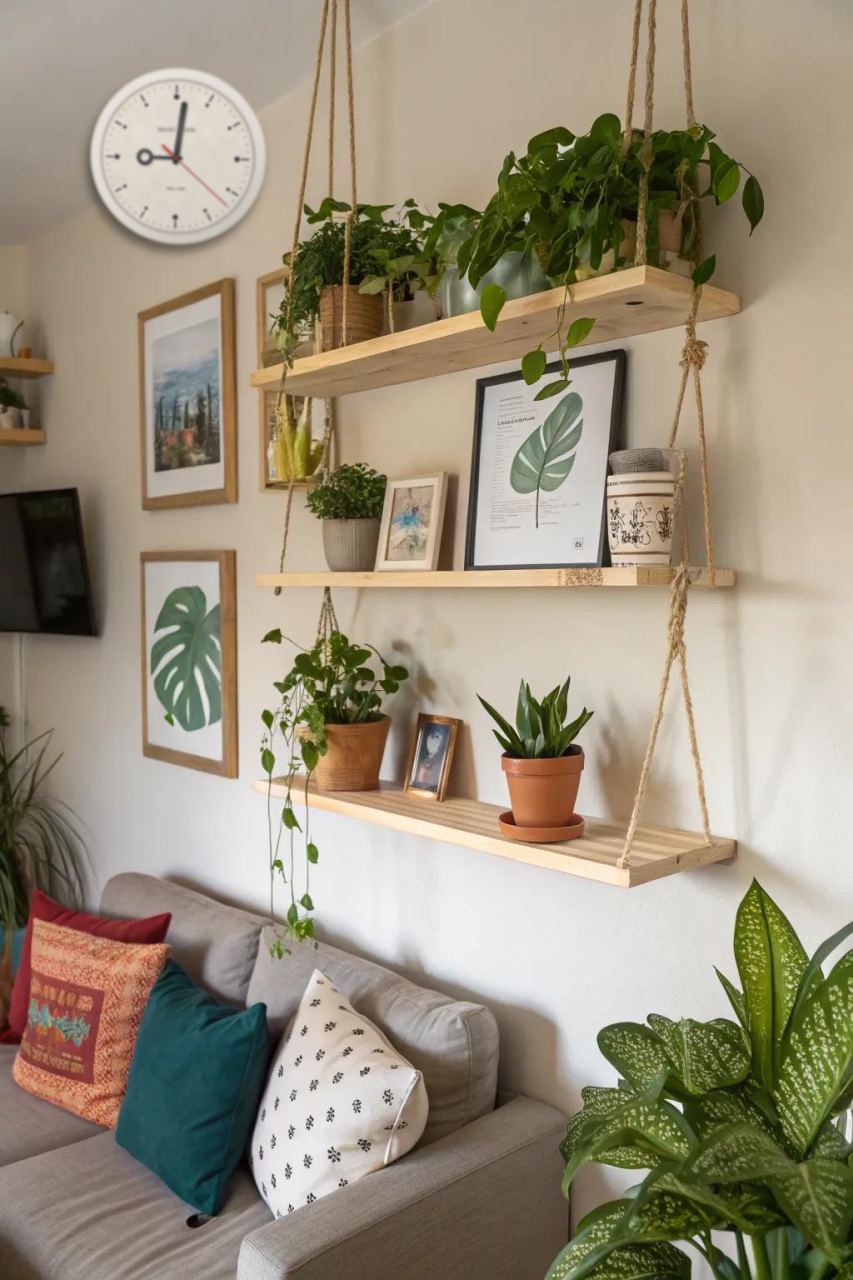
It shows 9.01.22
